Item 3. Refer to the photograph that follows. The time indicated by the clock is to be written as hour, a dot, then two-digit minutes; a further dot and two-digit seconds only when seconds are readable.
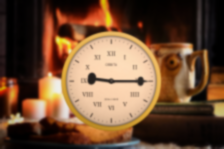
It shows 9.15
